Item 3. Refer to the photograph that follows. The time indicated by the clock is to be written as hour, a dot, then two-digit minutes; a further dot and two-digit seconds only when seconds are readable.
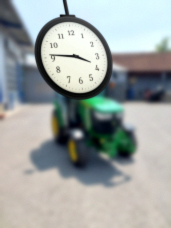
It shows 3.46
